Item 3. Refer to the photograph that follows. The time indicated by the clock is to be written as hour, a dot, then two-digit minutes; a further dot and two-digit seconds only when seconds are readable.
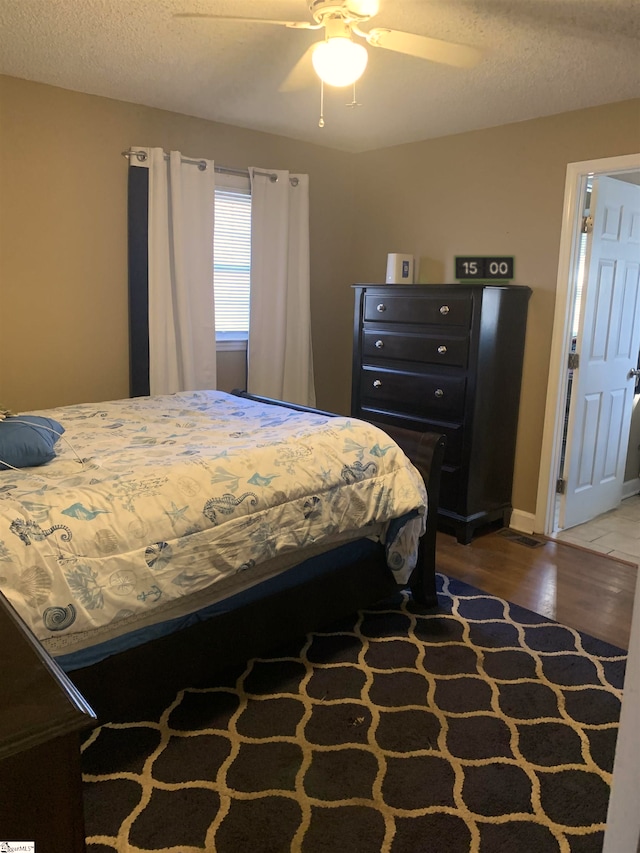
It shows 15.00
